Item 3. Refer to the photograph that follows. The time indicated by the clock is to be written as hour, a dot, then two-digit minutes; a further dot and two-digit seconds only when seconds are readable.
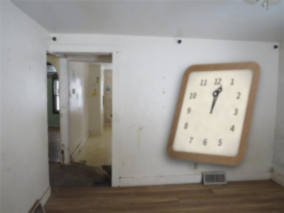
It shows 12.02
